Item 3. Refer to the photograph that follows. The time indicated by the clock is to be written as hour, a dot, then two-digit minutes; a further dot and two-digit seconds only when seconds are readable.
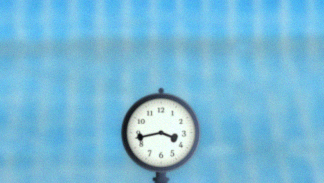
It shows 3.43
